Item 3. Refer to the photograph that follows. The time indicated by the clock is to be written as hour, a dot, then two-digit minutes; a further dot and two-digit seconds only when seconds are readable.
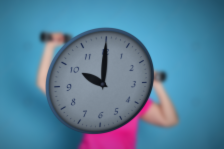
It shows 10.00
